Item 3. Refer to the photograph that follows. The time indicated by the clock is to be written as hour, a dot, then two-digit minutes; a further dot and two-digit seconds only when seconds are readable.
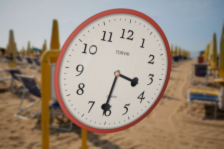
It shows 3.31
